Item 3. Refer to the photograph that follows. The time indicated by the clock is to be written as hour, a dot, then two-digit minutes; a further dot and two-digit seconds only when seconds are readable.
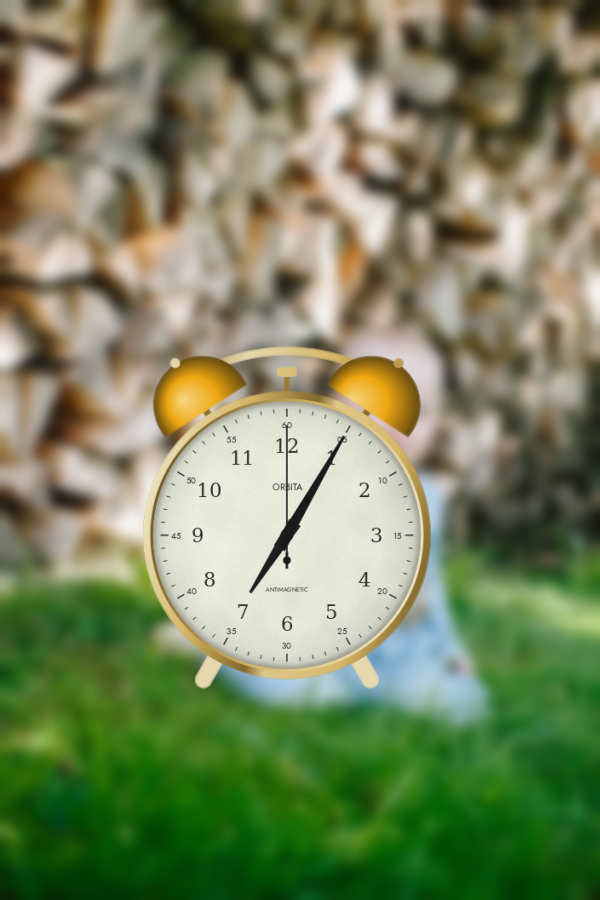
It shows 7.05.00
